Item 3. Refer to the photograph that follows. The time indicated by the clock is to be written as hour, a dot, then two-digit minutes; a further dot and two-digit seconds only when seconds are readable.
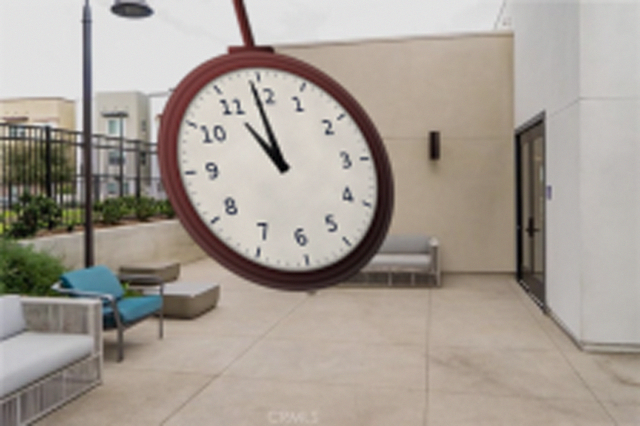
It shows 10.59
